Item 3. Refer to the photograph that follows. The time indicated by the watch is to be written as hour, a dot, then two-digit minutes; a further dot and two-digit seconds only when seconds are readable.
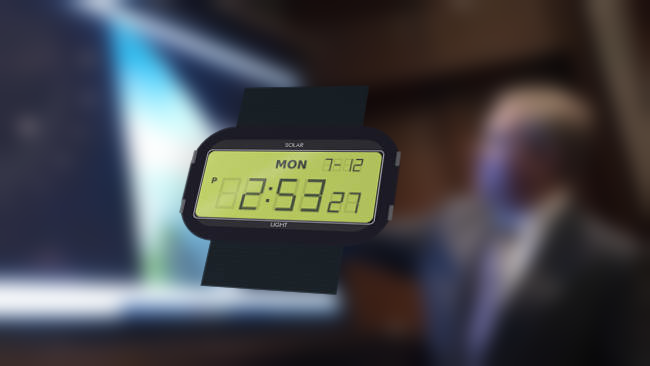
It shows 2.53.27
